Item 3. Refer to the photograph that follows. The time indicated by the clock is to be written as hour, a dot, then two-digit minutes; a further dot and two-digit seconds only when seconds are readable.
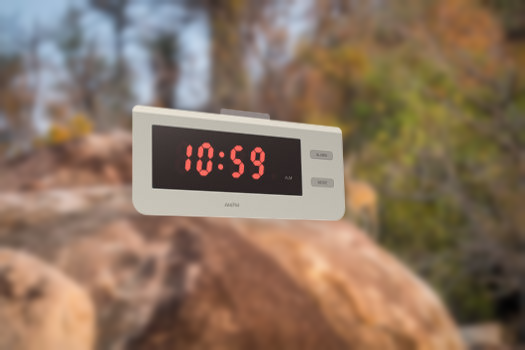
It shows 10.59
